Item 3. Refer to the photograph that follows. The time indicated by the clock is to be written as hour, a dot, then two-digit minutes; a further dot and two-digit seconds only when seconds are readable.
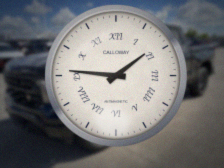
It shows 1.46
